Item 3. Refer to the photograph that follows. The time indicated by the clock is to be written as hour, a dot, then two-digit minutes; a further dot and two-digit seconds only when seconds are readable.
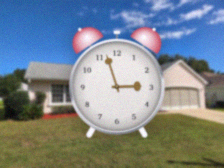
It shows 2.57
